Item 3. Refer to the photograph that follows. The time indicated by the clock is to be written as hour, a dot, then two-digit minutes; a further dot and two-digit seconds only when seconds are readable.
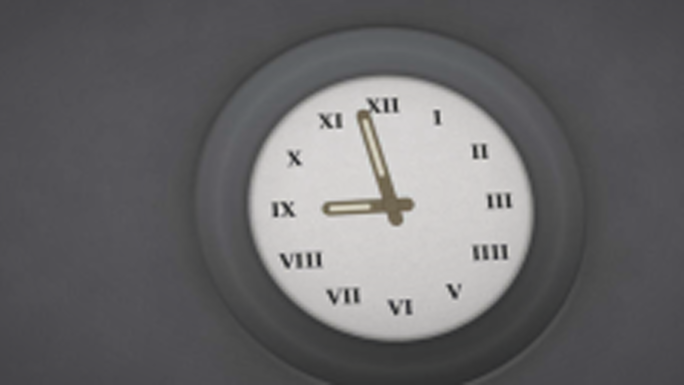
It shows 8.58
